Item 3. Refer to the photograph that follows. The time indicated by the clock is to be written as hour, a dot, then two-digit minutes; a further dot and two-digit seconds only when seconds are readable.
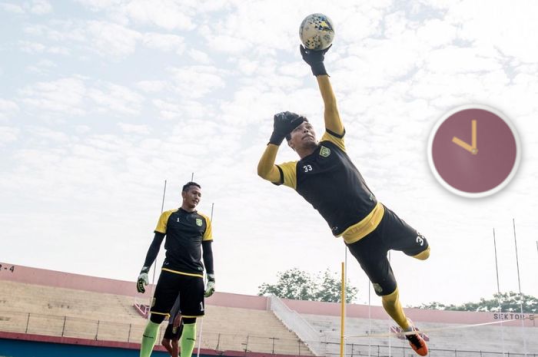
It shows 10.00
